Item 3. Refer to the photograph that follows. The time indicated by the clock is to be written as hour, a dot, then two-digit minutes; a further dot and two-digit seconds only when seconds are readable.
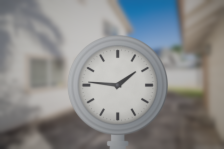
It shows 1.46
